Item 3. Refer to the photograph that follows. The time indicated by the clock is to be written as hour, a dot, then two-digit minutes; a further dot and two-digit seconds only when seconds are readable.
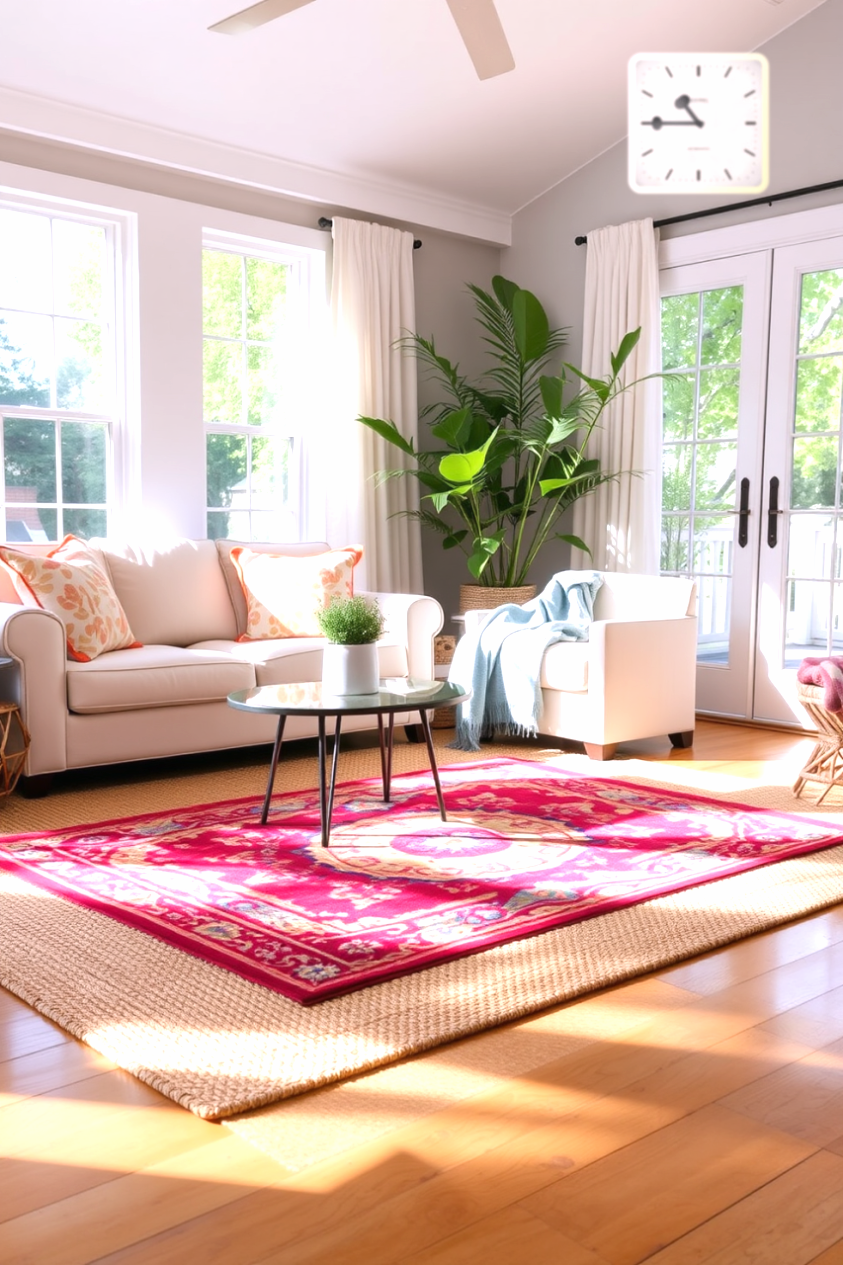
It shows 10.45
